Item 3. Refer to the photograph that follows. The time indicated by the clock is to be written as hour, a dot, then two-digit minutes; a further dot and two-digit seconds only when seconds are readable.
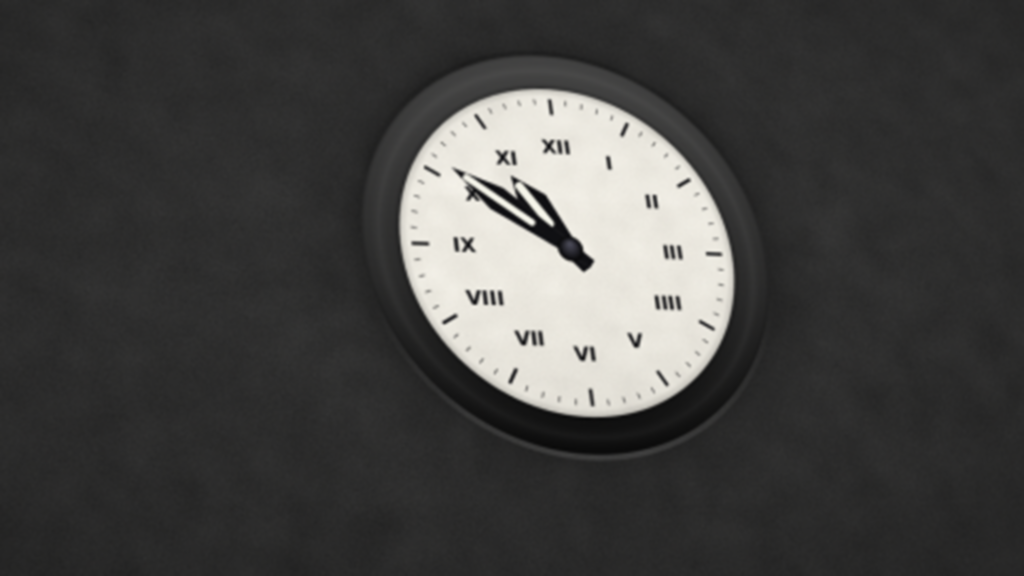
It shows 10.51
